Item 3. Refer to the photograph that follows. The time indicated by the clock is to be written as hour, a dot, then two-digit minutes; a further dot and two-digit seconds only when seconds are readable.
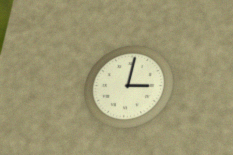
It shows 3.01
